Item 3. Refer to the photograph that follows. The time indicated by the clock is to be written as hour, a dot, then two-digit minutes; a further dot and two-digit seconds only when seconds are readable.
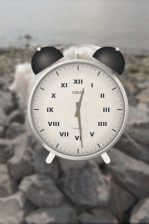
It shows 12.29
